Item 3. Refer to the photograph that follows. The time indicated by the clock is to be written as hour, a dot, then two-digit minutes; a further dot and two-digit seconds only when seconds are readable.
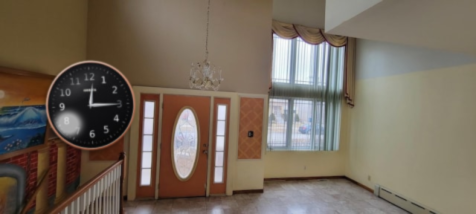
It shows 12.15
